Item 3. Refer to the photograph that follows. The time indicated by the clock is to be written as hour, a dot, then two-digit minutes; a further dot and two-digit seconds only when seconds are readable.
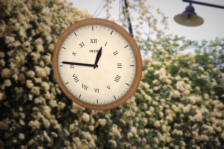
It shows 12.46
